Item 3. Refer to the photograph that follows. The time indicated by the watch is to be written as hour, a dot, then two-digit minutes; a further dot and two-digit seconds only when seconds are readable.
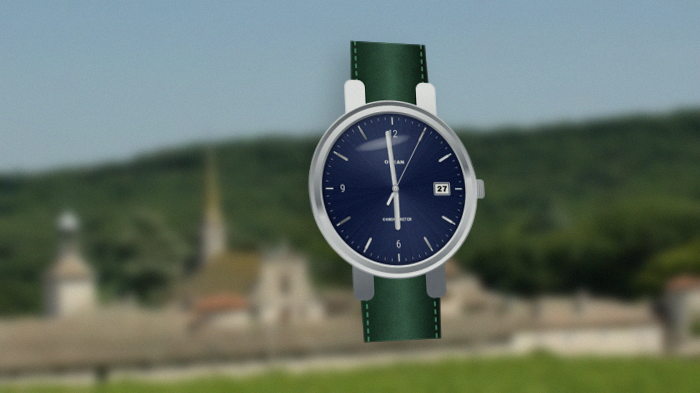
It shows 5.59.05
